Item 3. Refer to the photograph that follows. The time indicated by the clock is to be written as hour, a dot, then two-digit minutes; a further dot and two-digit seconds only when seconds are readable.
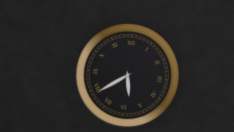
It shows 5.39
